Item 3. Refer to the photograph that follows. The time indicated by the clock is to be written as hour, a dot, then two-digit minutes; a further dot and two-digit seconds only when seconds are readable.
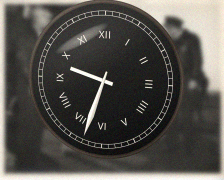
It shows 9.33
